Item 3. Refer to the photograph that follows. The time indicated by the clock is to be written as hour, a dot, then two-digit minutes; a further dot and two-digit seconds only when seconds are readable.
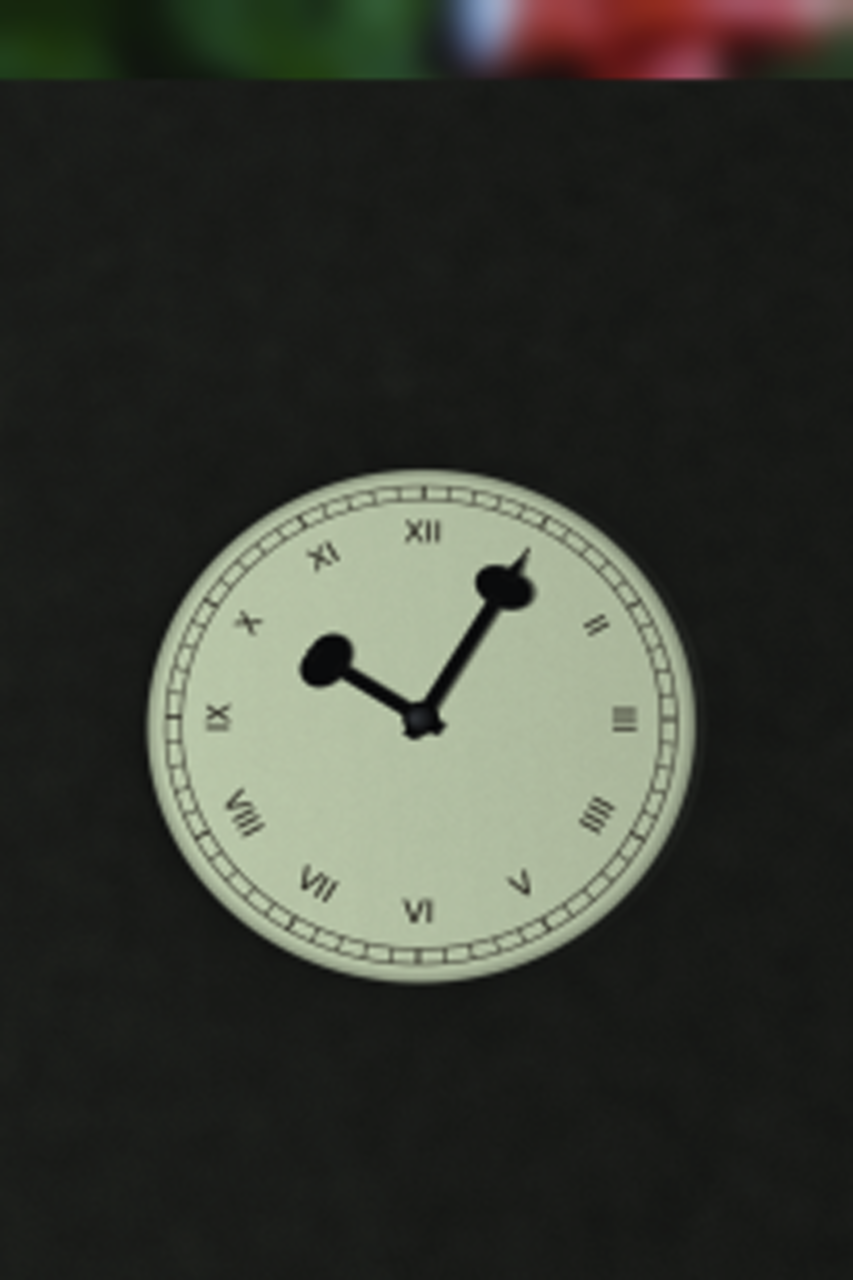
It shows 10.05
